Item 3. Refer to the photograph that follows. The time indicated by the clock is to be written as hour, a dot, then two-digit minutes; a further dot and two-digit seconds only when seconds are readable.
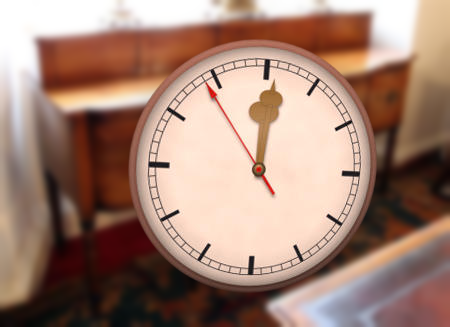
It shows 12.00.54
